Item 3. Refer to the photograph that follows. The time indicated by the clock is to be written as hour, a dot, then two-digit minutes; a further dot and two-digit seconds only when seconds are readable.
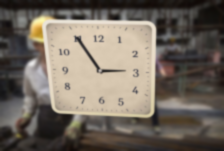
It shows 2.55
